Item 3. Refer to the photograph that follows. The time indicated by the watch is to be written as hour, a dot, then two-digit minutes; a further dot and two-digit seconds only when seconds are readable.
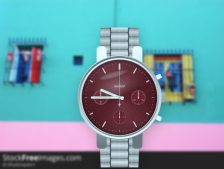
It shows 9.45
